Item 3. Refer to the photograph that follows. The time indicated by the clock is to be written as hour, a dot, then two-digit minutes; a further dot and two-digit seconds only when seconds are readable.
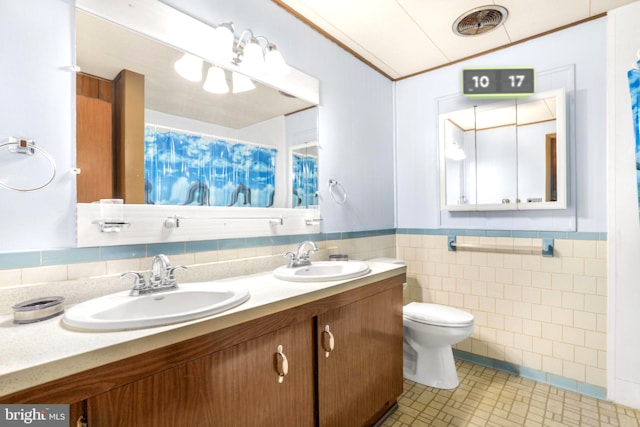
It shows 10.17
